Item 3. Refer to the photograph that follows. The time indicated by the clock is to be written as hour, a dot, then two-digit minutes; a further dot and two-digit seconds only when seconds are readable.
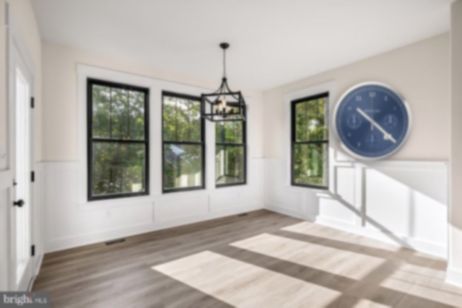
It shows 10.22
